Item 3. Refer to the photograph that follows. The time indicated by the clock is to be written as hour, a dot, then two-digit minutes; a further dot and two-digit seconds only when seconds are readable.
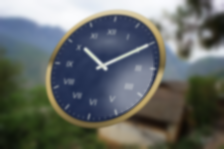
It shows 10.10
